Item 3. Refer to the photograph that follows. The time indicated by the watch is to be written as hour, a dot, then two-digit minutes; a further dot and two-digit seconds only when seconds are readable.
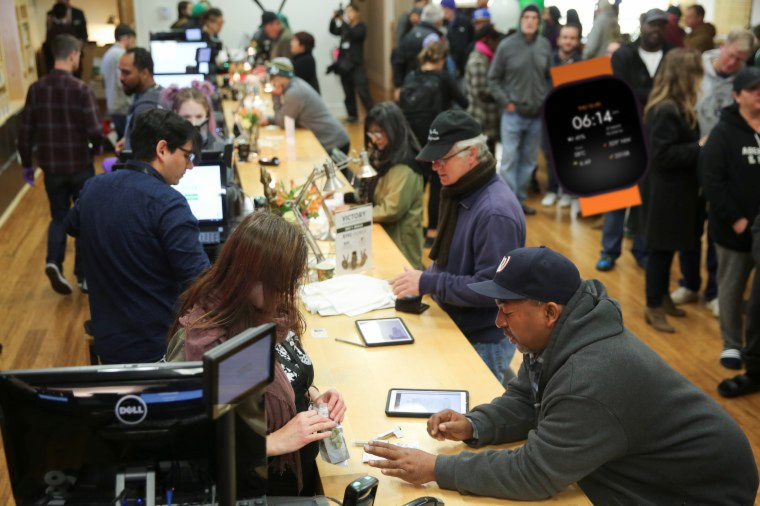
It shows 6.14
